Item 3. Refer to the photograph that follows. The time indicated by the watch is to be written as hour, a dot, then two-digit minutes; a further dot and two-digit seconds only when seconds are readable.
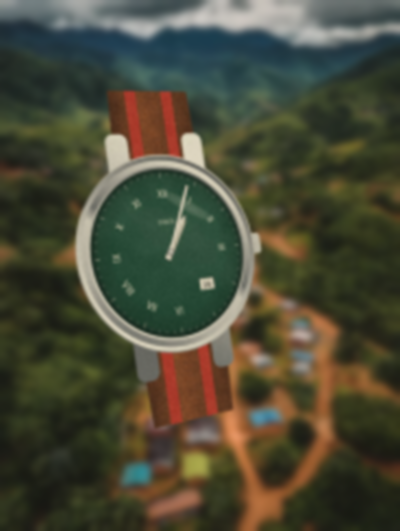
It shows 1.04
